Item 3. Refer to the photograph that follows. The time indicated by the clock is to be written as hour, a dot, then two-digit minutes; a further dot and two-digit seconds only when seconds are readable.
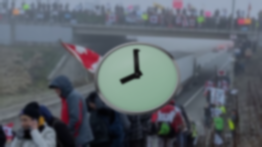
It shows 7.59
